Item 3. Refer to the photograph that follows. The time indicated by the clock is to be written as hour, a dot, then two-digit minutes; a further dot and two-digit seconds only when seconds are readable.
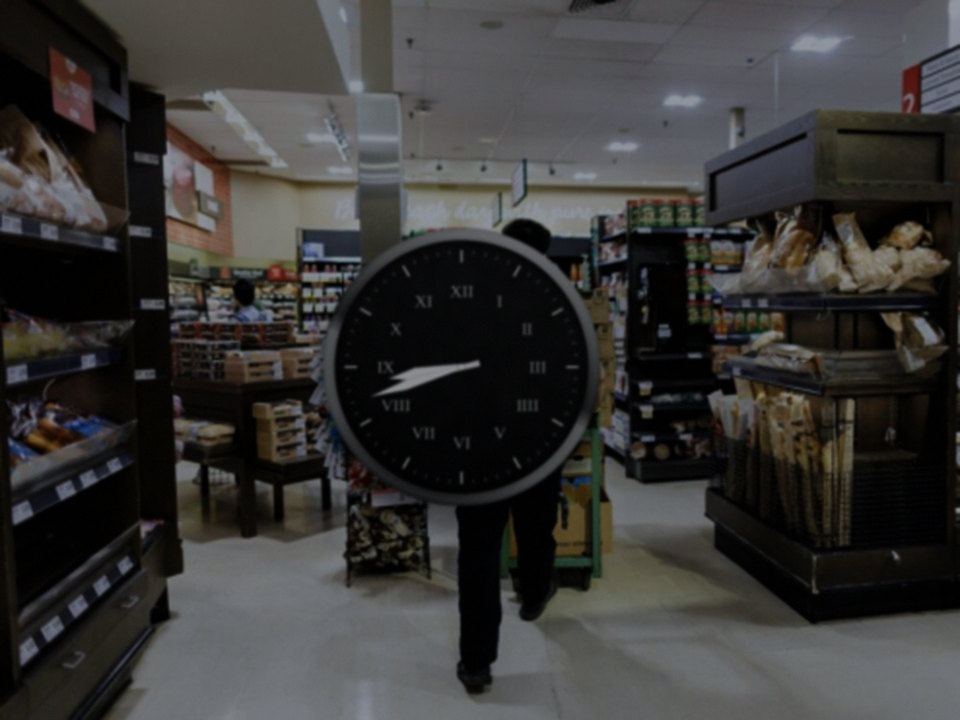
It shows 8.42
